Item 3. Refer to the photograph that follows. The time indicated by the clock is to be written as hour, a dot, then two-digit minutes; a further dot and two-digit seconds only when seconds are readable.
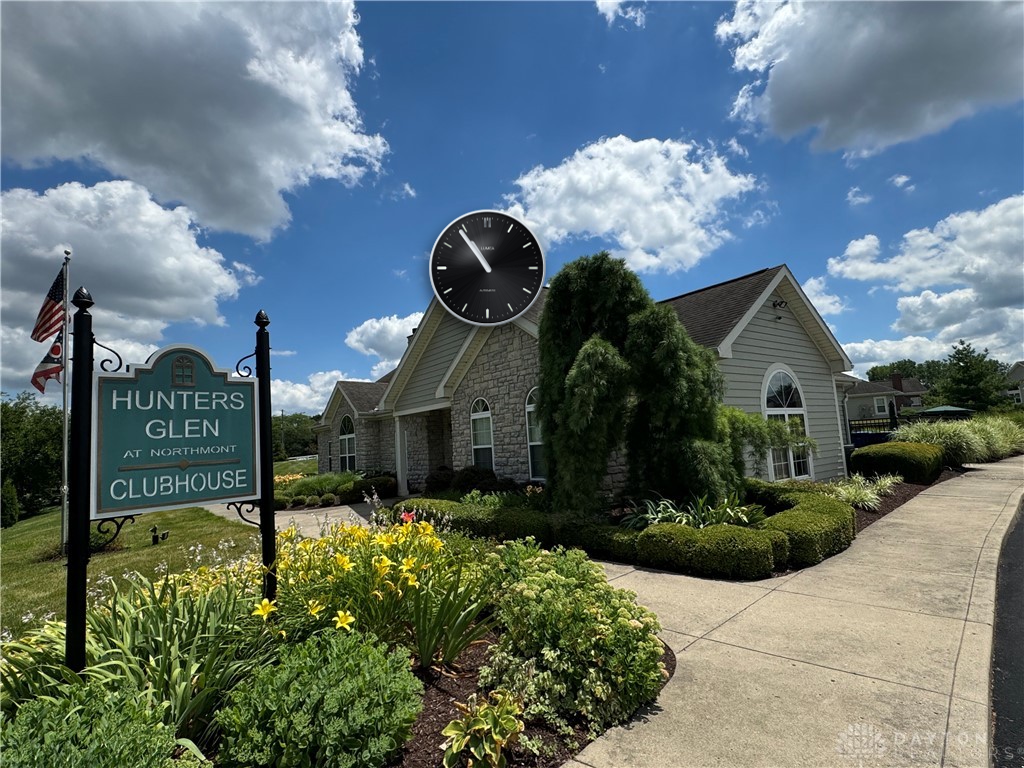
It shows 10.54
